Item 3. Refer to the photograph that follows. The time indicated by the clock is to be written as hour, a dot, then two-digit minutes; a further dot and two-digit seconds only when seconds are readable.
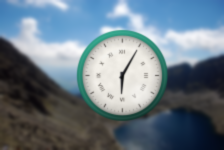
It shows 6.05
